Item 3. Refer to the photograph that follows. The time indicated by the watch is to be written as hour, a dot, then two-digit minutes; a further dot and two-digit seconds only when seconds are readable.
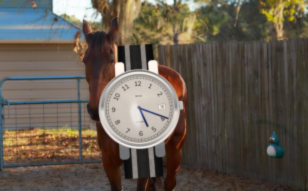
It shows 5.19
